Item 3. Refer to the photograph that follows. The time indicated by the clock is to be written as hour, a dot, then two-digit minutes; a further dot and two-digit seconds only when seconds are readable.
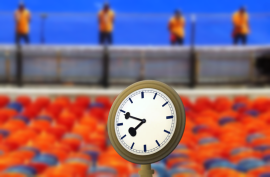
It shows 7.49
